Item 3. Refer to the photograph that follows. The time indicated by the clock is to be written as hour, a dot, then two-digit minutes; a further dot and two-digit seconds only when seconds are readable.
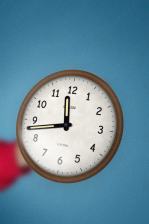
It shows 11.43
